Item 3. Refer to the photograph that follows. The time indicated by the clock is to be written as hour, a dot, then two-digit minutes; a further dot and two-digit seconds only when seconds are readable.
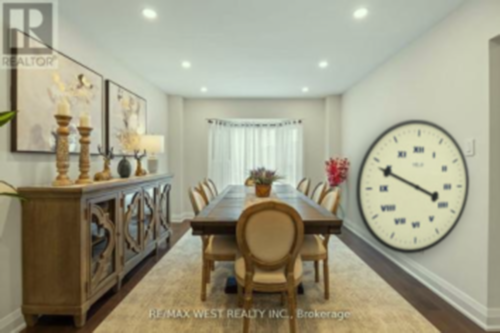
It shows 3.49
